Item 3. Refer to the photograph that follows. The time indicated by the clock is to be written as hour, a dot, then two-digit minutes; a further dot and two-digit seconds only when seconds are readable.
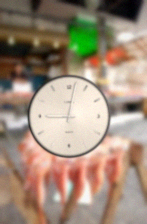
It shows 9.02
